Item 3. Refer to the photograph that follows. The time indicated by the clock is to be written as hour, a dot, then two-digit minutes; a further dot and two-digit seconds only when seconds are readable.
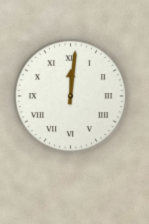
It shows 12.01
